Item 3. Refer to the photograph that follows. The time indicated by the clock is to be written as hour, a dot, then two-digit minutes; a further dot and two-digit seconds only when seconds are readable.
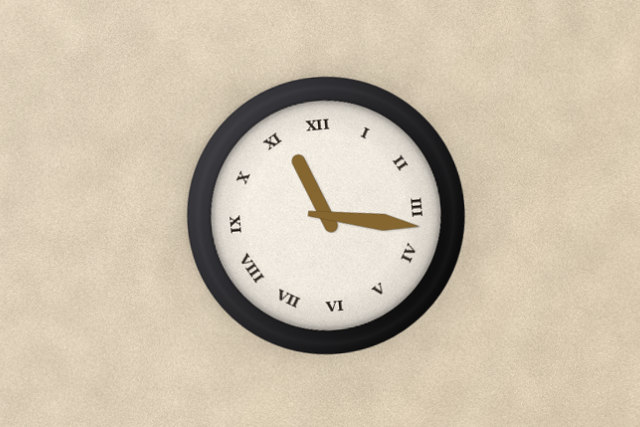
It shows 11.17
